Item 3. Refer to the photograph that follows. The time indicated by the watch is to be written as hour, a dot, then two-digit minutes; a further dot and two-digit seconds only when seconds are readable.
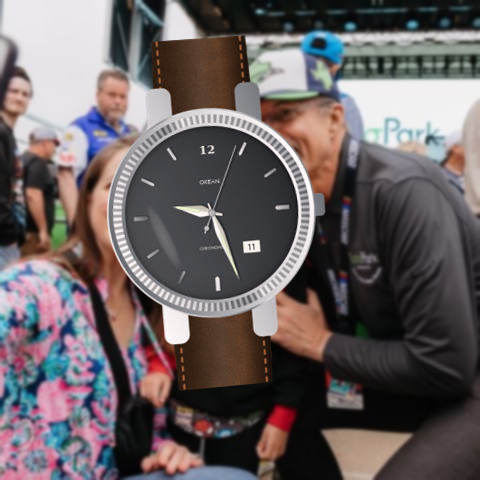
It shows 9.27.04
